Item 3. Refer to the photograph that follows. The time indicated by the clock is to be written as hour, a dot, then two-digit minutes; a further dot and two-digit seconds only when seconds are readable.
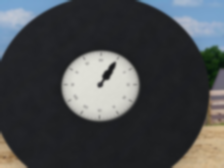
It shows 1.05
